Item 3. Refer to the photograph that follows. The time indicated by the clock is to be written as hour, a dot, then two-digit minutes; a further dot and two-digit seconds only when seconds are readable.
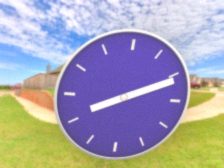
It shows 8.11
